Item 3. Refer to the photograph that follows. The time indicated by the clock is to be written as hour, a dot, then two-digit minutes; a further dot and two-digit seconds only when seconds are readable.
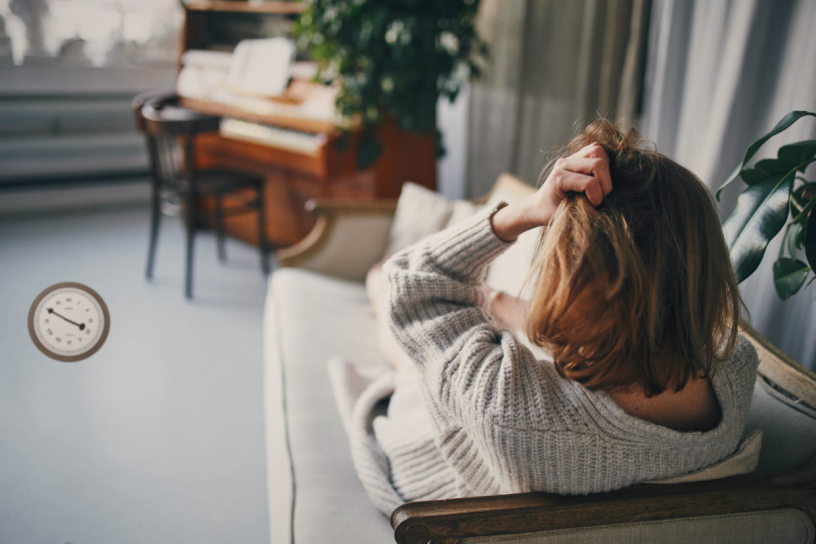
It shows 3.50
